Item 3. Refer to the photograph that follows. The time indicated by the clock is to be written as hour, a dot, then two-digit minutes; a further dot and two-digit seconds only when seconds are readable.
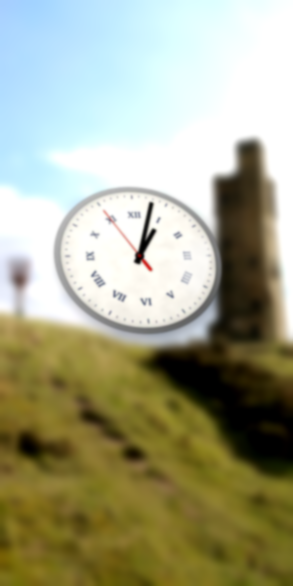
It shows 1.02.55
